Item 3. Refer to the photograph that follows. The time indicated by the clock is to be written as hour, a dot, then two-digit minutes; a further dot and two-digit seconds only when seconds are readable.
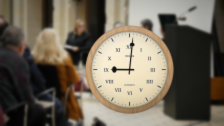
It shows 9.01
